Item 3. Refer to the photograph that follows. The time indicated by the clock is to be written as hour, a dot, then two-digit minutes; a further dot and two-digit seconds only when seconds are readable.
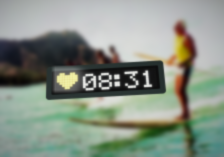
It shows 8.31
